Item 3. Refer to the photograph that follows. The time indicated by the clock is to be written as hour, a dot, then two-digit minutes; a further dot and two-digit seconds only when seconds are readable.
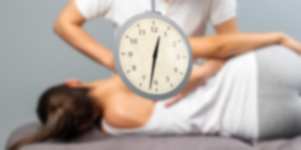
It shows 12.32
